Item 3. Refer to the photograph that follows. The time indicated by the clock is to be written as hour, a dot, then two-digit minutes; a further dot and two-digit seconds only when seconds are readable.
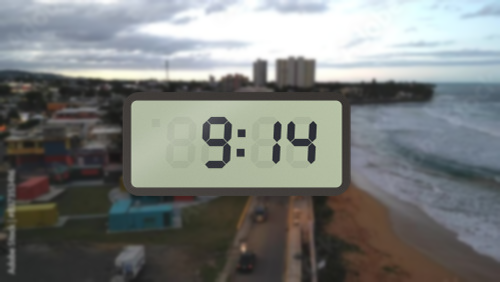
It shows 9.14
